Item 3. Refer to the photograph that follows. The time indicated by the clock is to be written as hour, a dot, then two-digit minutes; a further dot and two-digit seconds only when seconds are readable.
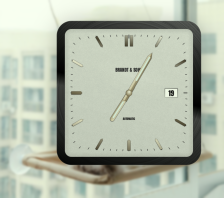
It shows 7.05
